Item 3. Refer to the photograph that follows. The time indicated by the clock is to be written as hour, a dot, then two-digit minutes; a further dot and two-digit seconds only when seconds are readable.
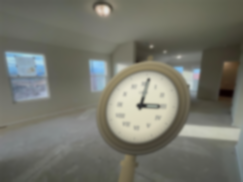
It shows 3.01
